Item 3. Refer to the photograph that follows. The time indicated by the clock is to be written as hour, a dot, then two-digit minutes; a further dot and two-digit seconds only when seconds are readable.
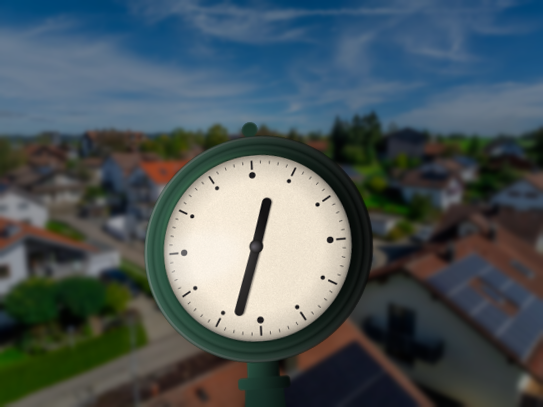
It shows 12.33
